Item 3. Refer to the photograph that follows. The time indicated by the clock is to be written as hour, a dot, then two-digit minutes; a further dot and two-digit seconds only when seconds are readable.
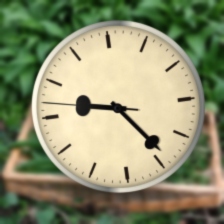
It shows 9.23.47
